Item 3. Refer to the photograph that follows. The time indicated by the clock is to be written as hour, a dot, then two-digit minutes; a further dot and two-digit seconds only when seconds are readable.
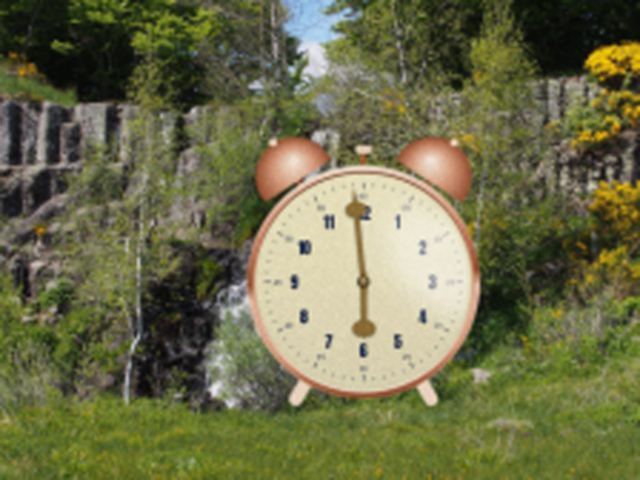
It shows 5.59
